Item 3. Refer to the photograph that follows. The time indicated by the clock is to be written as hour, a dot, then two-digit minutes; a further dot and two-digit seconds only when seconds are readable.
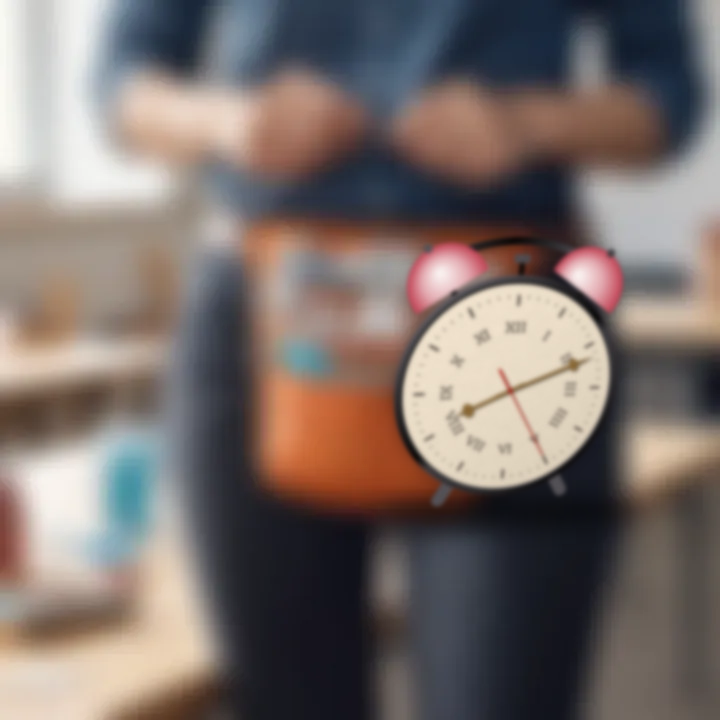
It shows 8.11.25
